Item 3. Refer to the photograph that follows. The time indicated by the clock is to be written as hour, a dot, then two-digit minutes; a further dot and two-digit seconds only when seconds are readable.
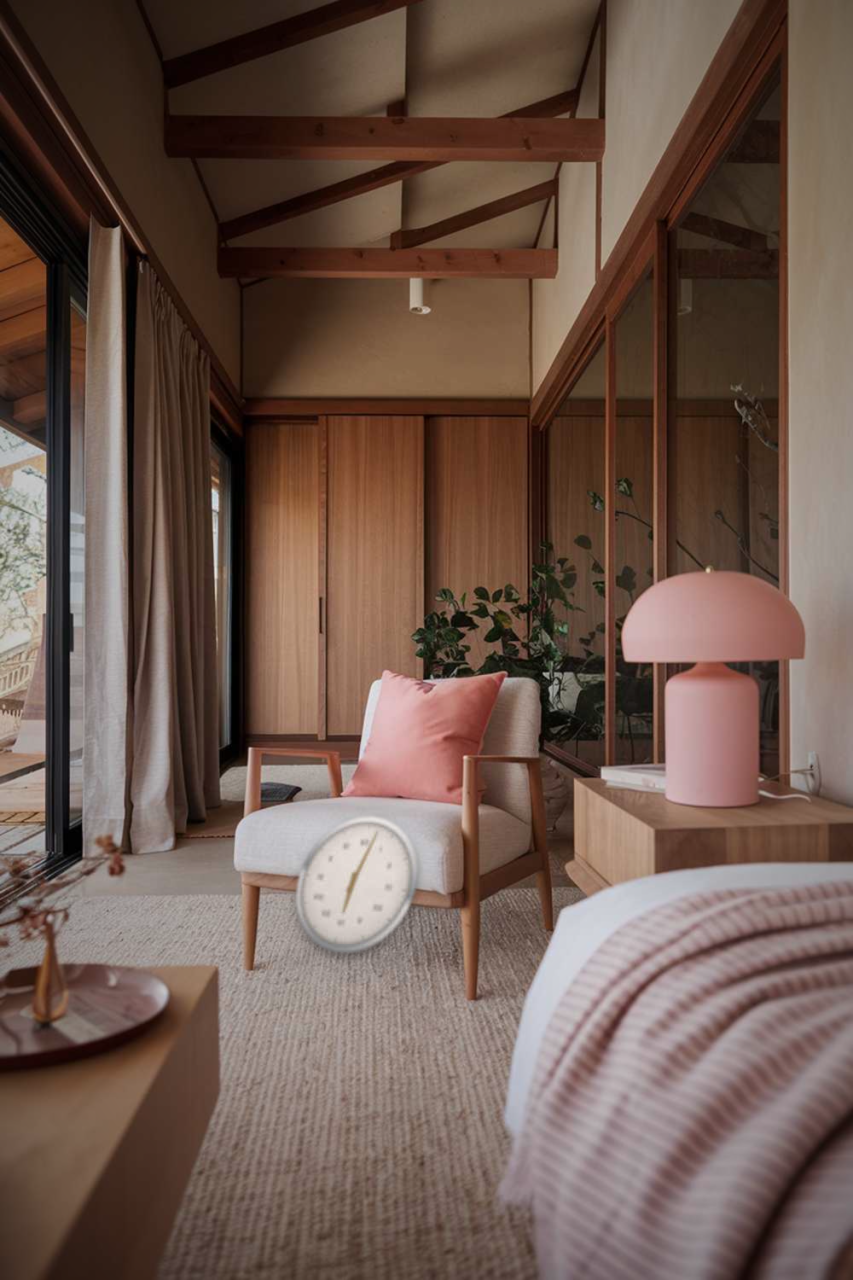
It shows 6.02
